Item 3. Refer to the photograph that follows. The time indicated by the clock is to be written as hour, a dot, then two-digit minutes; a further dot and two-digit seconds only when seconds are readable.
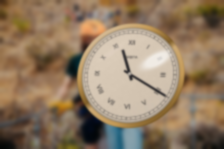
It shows 11.20
